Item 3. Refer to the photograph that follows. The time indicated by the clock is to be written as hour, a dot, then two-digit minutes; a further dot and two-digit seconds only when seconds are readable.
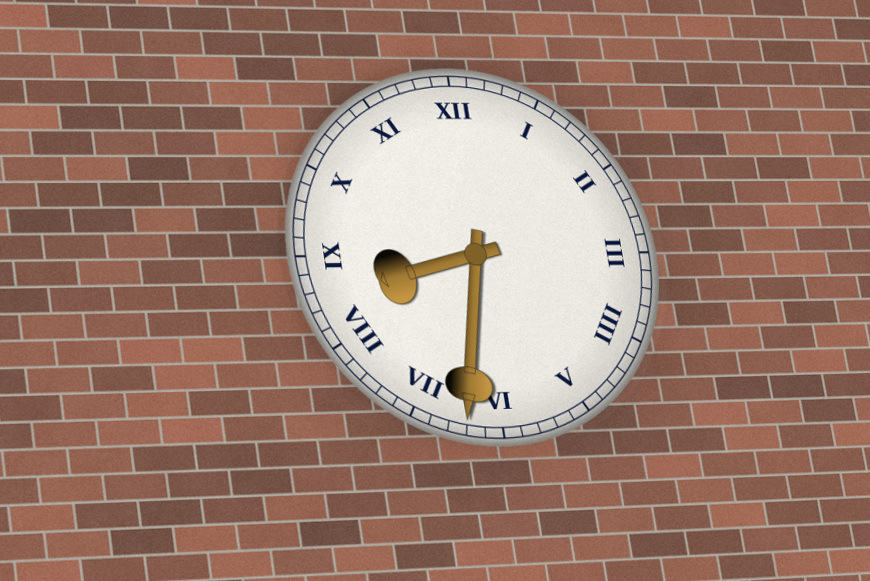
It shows 8.32
